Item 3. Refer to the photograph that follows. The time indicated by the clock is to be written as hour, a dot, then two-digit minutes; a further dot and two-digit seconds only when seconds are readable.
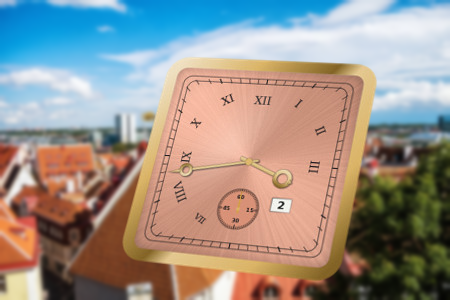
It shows 3.43
